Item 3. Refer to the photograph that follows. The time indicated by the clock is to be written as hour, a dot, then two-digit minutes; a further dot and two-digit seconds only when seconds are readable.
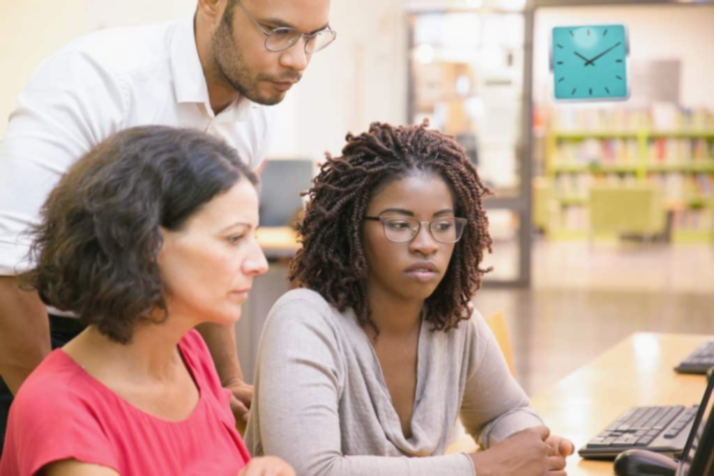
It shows 10.10
